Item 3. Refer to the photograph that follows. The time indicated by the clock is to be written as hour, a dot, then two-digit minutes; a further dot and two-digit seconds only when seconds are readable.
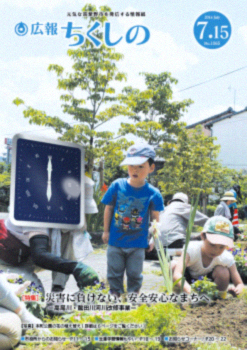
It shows 6.00
